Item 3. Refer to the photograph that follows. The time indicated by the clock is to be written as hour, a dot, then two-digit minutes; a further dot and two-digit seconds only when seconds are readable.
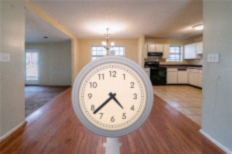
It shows 4.38
